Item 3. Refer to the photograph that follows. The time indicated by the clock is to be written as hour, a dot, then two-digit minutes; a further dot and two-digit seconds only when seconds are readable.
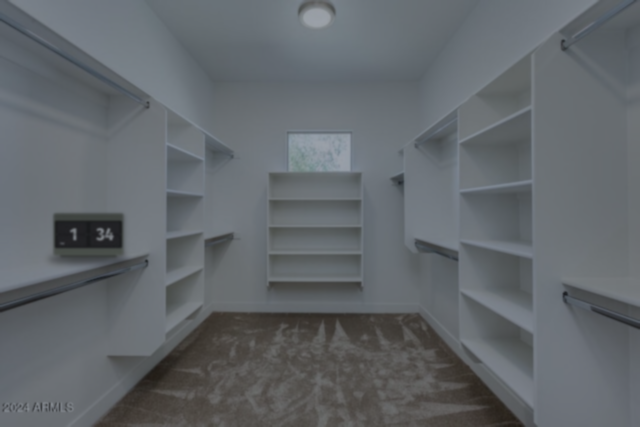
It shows 1.34
